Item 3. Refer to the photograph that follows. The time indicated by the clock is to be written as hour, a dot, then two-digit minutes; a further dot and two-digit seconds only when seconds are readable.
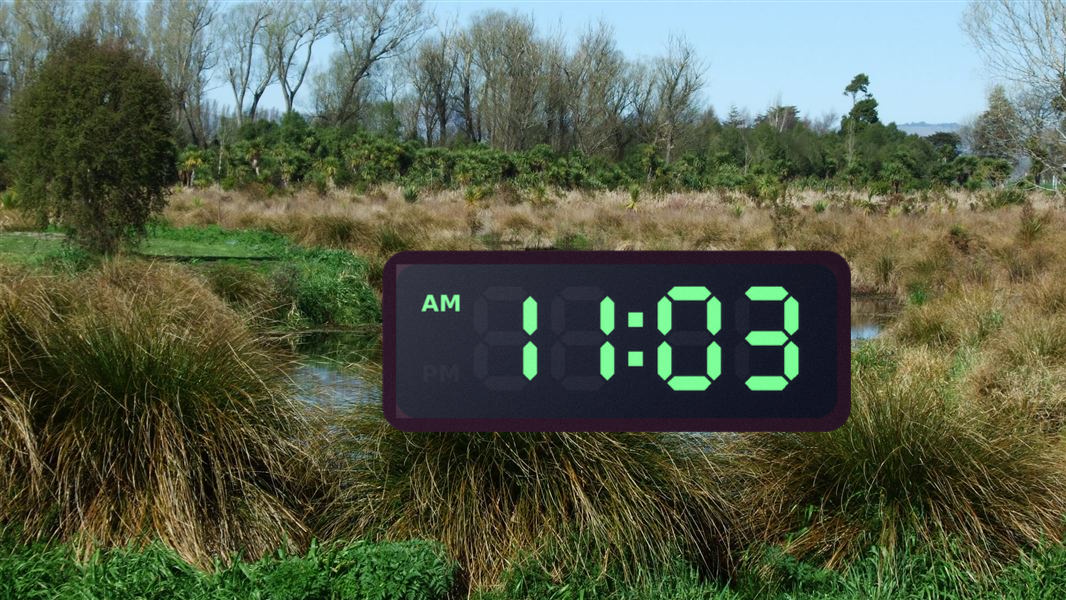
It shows 11.03
